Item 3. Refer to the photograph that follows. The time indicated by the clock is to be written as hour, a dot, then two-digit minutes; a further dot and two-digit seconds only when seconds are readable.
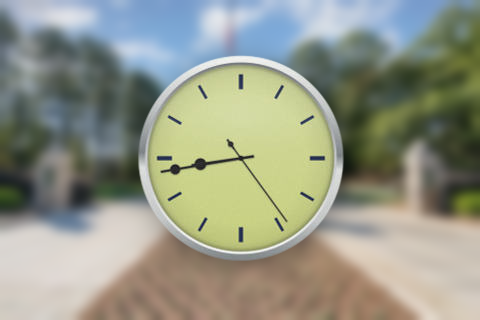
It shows 8.43.24
